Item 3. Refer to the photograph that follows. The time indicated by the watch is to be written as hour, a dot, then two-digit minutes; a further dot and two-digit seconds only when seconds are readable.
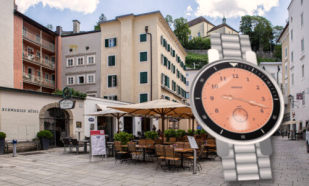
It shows 9.18
